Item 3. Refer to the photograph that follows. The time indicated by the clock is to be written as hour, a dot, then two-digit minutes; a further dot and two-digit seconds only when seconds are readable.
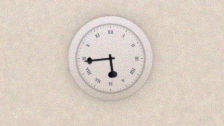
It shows 5.44
